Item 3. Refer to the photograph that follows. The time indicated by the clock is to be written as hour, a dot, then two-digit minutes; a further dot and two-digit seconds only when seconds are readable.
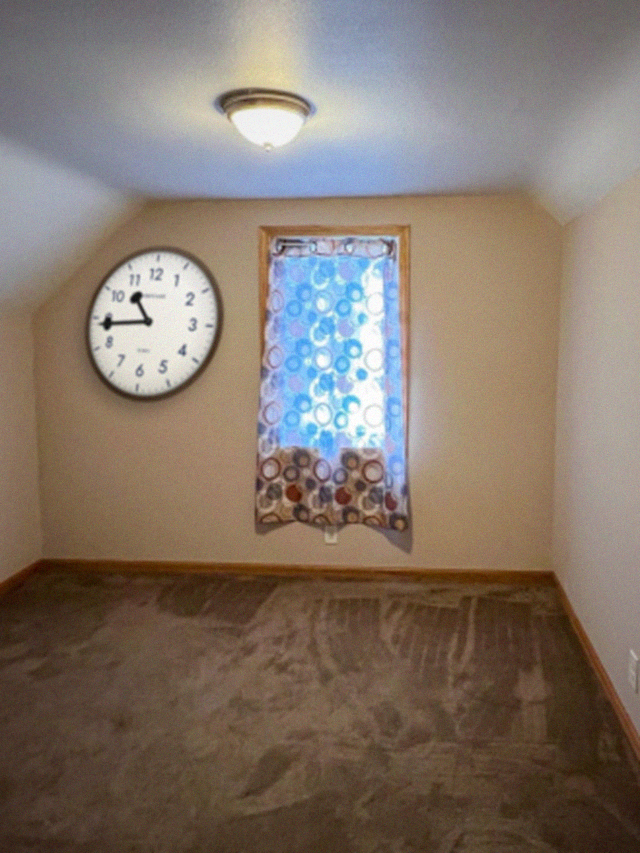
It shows 10.44
